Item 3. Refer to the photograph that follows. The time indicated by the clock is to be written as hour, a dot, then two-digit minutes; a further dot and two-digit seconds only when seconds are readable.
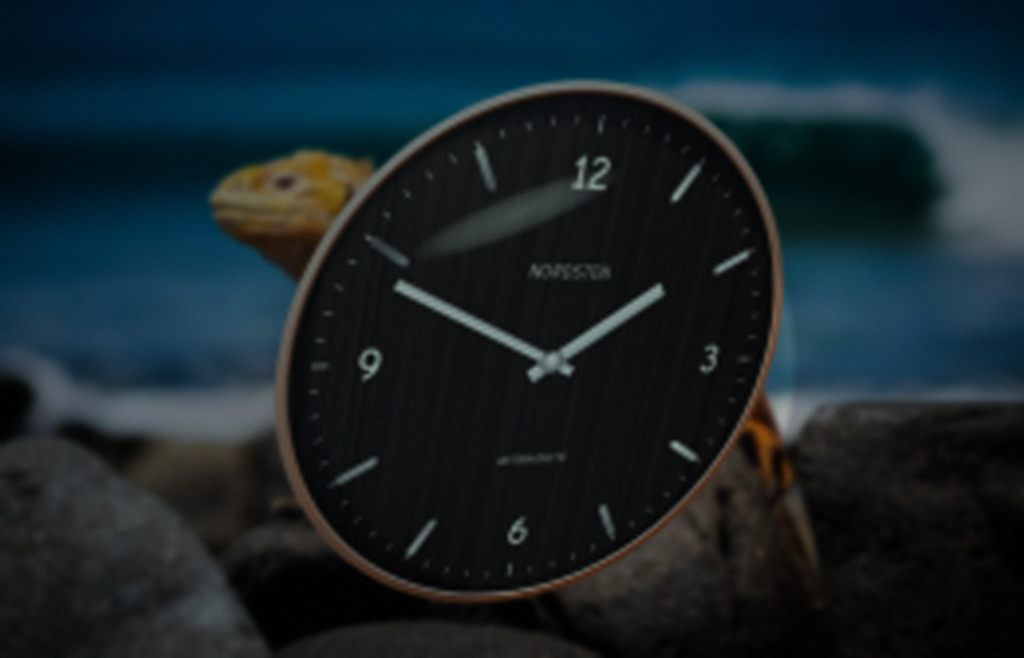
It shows 1.49
